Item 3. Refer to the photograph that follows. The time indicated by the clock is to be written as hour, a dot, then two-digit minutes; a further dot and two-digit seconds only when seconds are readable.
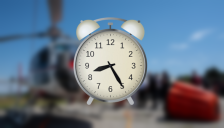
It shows 8.25
